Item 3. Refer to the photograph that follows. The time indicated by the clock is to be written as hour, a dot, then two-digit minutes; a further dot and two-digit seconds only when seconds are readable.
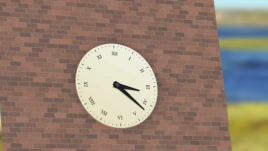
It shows 3.22
